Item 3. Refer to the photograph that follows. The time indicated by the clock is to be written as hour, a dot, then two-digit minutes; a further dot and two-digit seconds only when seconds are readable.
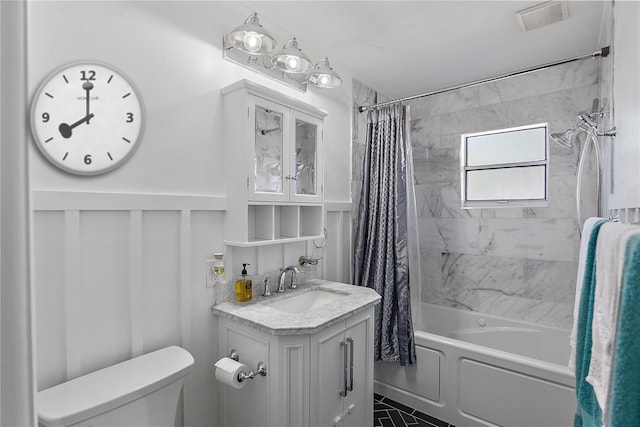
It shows 8.00
